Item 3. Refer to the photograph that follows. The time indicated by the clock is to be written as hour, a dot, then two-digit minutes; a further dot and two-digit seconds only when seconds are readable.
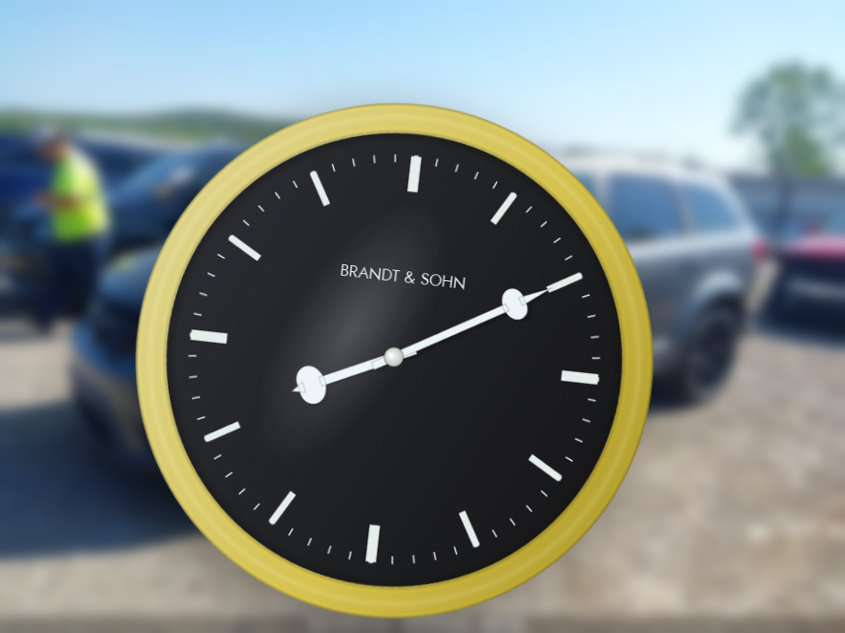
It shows 8.10
